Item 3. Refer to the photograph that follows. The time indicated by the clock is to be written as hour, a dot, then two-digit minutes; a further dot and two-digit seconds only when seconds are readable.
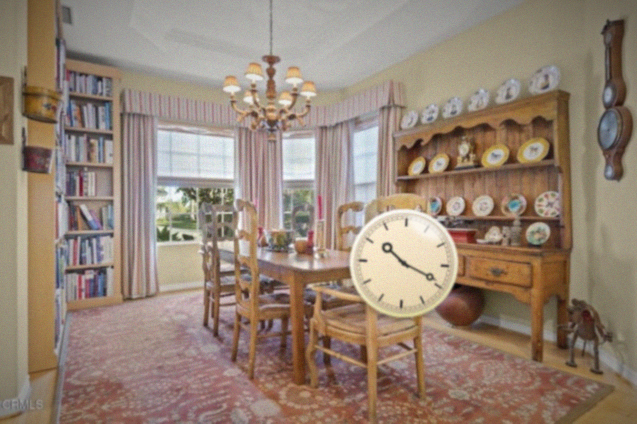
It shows 10.19
